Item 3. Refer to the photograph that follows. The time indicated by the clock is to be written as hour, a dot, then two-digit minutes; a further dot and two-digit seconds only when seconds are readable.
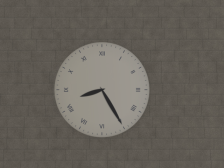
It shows 8.25
